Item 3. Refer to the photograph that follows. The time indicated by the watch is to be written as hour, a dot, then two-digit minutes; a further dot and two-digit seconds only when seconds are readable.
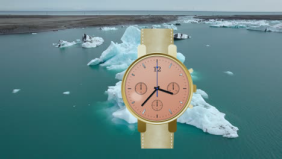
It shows 3.37
